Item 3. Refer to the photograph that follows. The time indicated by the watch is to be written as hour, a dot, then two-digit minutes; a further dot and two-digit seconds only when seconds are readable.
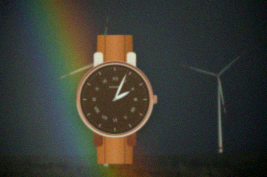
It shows 2.04
